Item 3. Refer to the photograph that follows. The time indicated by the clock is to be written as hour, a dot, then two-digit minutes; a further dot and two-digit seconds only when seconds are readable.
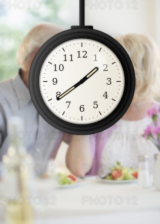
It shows 1.39
